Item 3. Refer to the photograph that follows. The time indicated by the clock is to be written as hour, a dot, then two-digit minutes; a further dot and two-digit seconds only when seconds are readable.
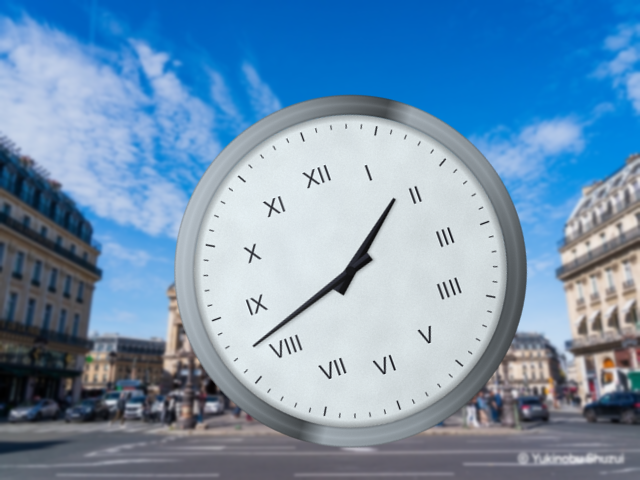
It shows 1.42
